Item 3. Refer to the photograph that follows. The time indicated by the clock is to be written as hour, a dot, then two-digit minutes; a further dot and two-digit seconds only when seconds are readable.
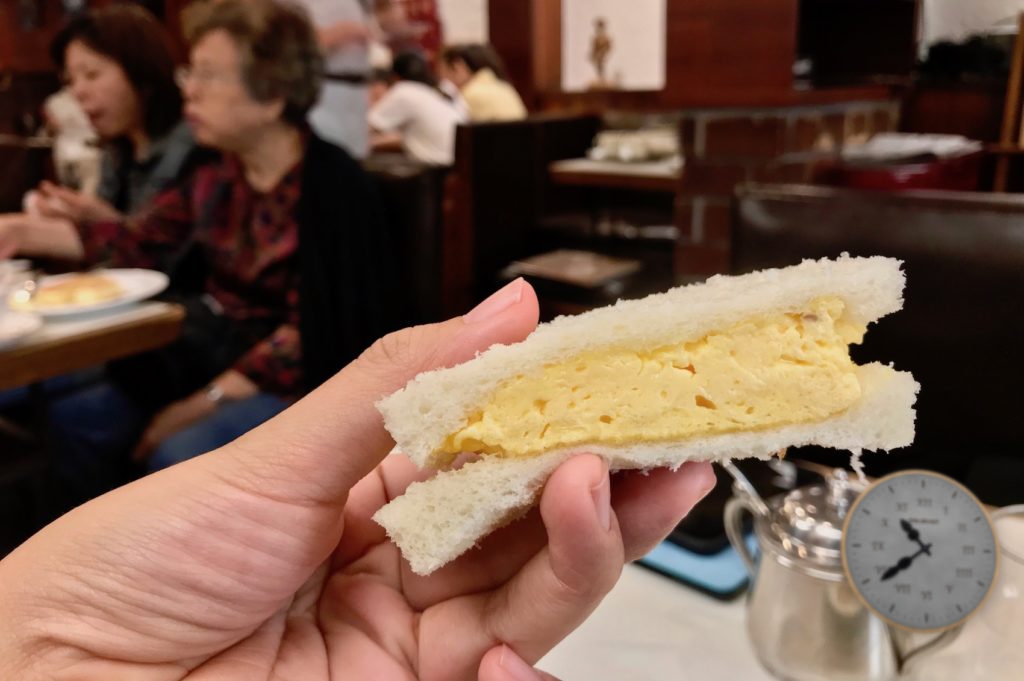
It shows 10.39
